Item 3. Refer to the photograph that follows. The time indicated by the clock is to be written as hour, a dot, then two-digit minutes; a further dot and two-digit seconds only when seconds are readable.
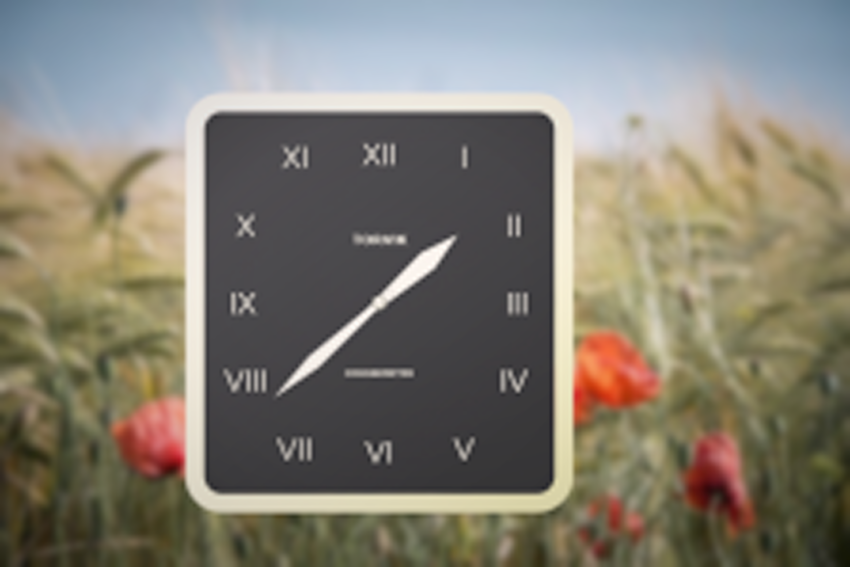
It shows 1.38
